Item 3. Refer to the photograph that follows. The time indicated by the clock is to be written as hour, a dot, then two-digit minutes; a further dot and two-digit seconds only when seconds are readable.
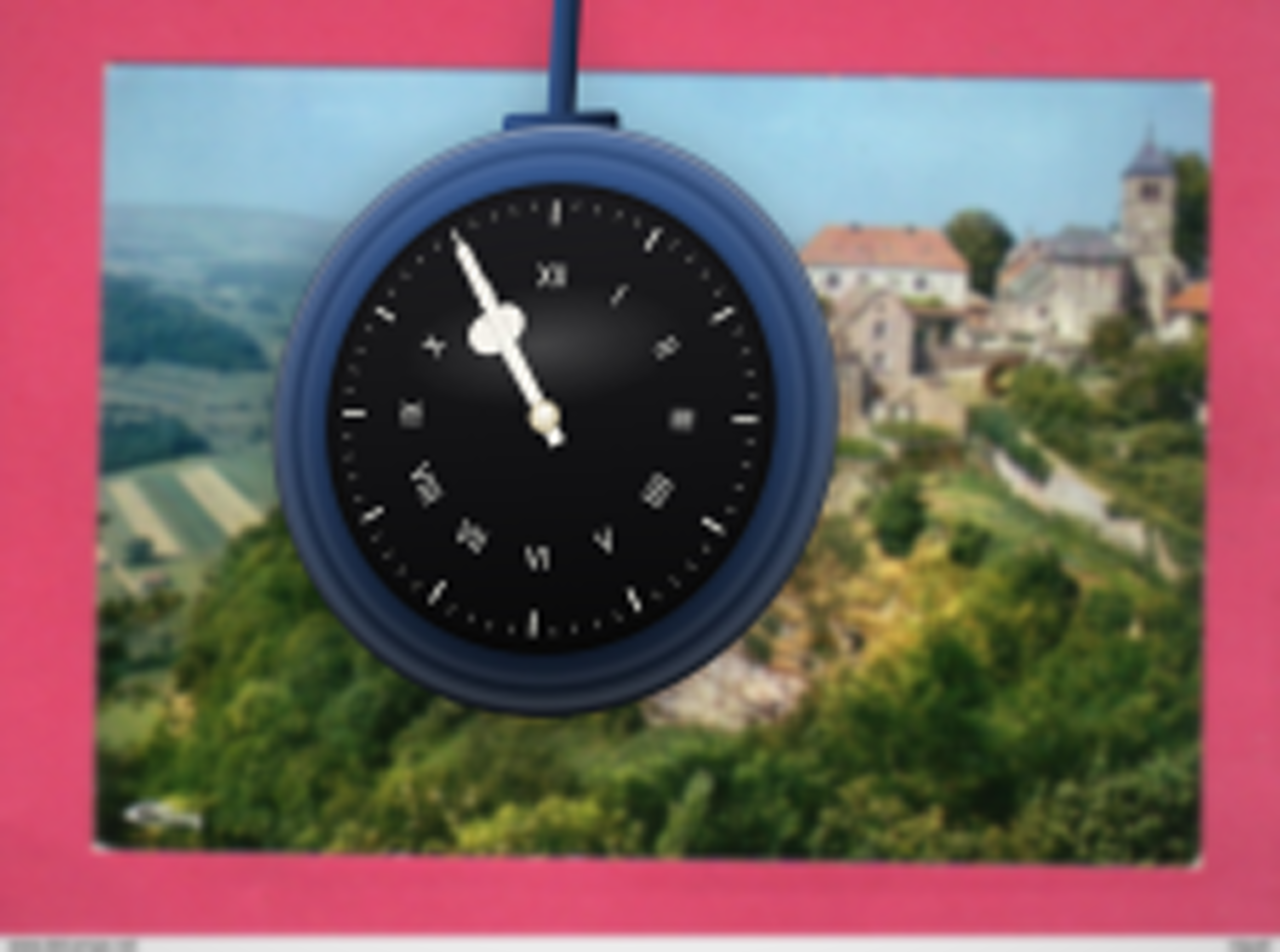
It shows 10.55
